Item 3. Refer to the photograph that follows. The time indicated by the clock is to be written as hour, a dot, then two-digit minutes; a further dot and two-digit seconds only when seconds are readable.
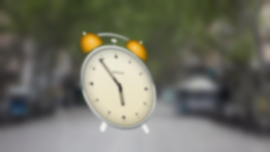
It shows 5.54
